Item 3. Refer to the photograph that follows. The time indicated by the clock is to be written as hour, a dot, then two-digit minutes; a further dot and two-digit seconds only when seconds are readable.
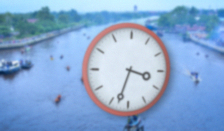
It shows 3.33
